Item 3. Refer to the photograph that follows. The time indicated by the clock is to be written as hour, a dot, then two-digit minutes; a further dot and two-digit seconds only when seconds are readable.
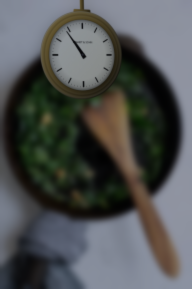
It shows 10.54
